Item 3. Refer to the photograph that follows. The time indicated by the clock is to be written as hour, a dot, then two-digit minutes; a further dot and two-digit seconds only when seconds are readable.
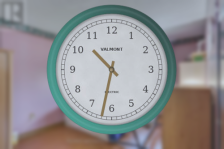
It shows 10.32
